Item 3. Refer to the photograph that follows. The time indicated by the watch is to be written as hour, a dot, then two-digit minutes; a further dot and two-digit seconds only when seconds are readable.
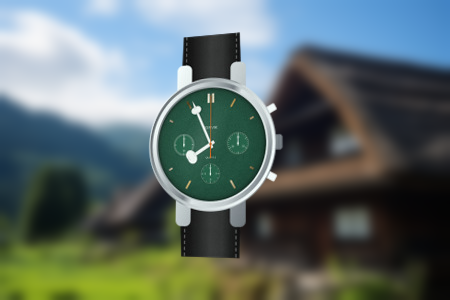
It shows 7.56
